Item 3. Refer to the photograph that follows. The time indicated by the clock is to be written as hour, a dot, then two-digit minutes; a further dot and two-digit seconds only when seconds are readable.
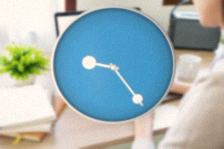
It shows 9.24
